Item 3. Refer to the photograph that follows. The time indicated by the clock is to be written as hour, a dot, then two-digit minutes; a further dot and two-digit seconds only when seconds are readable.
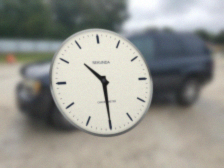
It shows 10.30
